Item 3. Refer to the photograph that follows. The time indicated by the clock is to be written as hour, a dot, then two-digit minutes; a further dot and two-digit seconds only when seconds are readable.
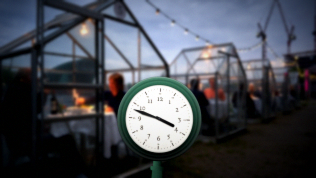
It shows 3.48
